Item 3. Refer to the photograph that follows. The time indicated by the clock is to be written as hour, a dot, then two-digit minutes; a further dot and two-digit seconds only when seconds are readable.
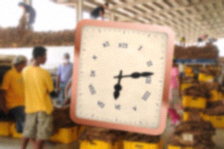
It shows 6.13
